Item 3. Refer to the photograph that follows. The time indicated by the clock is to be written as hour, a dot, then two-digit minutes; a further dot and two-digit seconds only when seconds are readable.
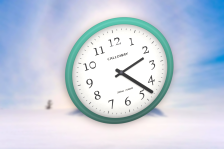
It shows 2.23
